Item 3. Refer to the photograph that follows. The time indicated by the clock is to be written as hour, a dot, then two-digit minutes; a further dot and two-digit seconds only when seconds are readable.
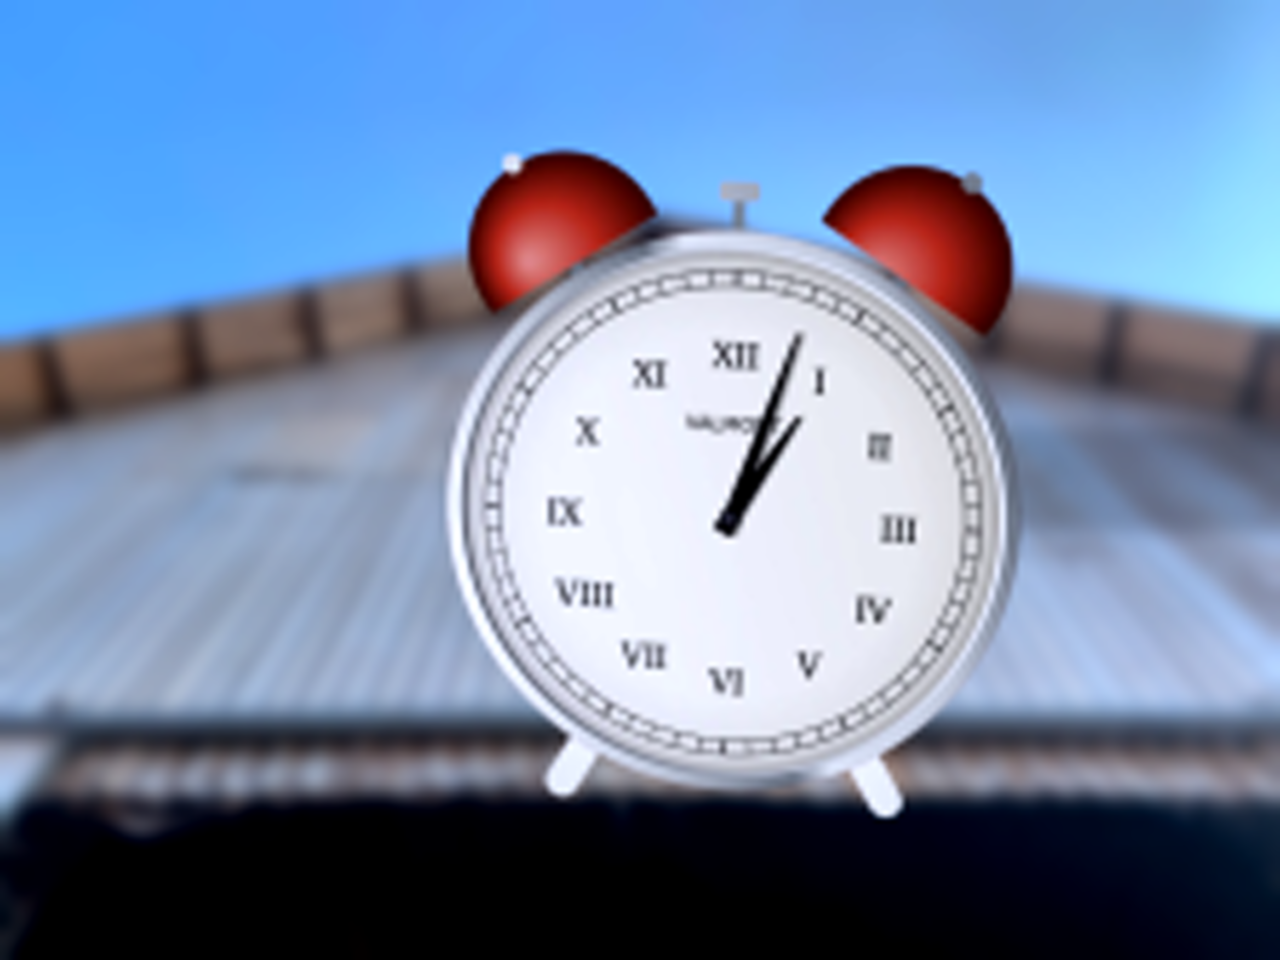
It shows 1.03
